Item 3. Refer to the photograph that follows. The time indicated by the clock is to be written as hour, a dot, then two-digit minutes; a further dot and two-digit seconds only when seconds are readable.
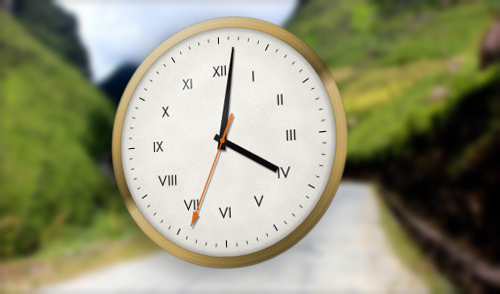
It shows 4.01.34
